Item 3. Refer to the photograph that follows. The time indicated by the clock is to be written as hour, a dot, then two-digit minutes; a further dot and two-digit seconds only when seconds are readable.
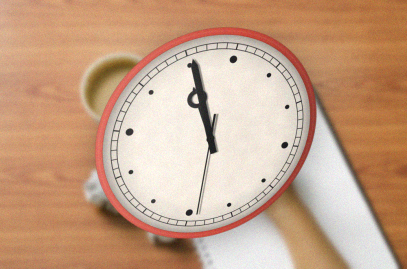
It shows 10.55.29
